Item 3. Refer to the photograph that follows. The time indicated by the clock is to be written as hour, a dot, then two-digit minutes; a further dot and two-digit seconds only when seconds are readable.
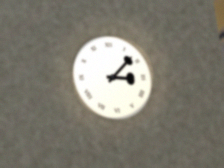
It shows 3.08
